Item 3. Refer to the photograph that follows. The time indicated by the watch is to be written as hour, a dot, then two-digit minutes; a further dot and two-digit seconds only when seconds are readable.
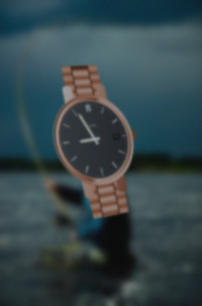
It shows 8.56
